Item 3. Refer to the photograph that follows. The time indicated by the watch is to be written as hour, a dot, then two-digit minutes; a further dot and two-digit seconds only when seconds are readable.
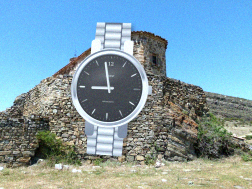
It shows 8.58
